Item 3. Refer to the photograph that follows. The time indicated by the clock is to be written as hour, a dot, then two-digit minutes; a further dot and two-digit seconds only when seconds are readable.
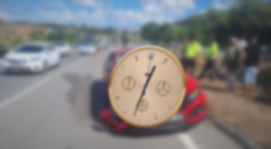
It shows 12.32
